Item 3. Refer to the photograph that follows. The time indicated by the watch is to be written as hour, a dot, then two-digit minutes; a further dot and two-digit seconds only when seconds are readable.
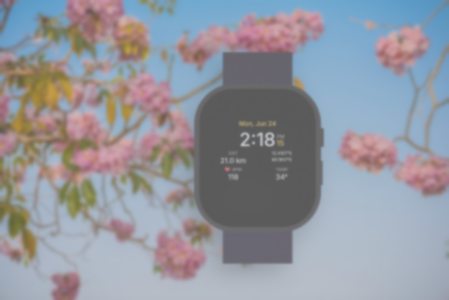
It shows 2.18
